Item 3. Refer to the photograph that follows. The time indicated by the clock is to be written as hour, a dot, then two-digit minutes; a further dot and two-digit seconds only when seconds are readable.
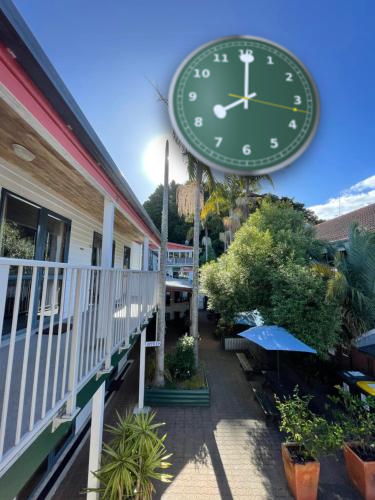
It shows 8.00.17
